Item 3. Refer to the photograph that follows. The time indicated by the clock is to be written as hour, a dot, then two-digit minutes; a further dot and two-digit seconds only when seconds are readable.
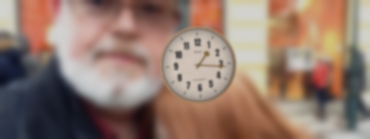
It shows 1.16
